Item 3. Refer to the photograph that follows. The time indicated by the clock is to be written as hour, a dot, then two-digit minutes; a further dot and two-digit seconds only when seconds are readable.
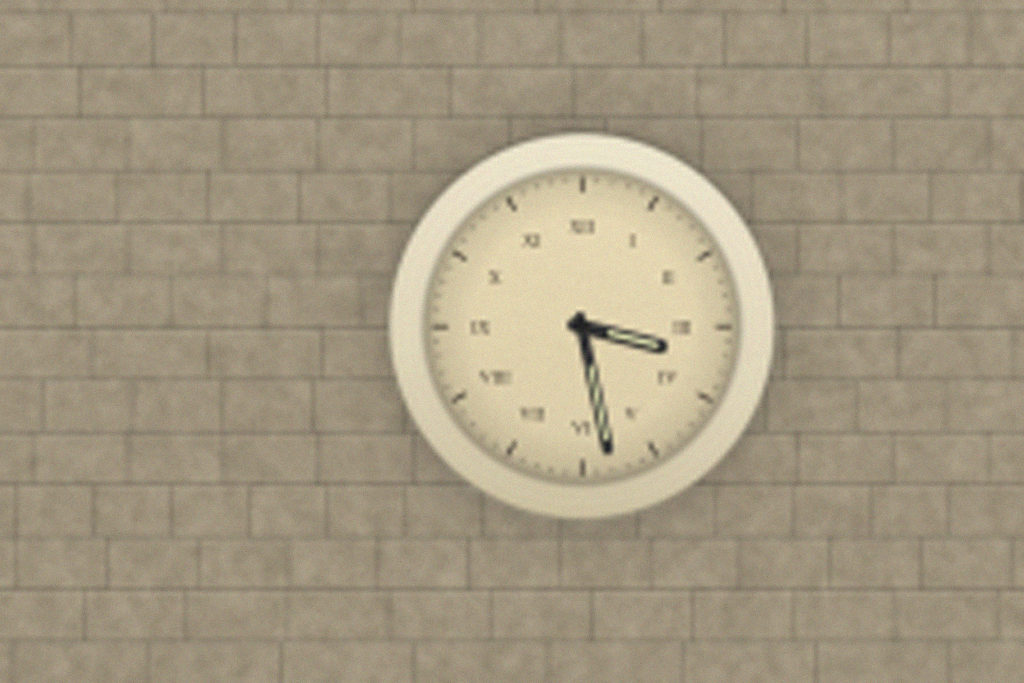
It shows 3.28
